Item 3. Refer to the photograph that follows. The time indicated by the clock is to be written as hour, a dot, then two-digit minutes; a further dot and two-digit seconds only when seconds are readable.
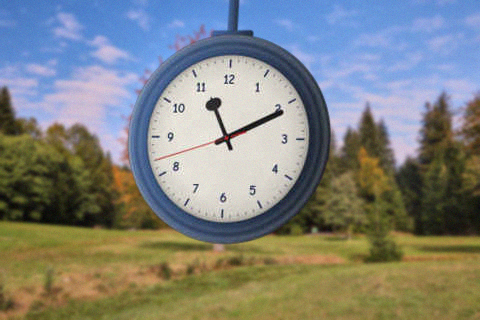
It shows 11.10.42
